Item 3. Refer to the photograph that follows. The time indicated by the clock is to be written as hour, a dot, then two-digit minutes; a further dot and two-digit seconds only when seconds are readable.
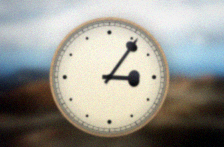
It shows 3.06
